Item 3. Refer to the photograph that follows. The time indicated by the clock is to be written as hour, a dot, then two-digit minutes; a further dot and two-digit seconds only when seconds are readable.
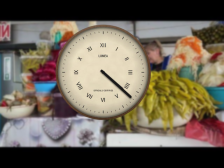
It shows 4.22
